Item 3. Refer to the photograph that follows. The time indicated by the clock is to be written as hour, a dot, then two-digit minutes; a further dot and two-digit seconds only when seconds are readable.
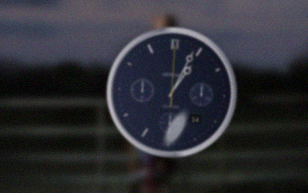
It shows 1.04
